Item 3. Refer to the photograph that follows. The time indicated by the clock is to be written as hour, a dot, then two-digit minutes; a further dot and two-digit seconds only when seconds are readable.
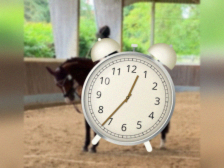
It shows 12.36
